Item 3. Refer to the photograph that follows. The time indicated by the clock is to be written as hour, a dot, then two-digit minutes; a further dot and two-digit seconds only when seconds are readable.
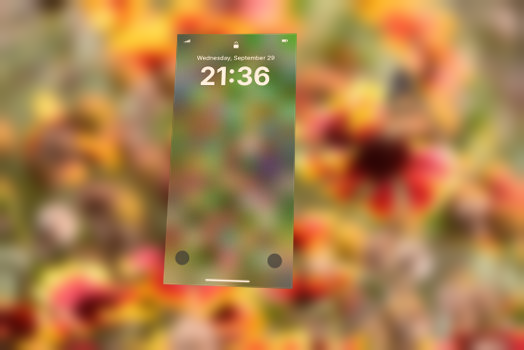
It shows 21.36
